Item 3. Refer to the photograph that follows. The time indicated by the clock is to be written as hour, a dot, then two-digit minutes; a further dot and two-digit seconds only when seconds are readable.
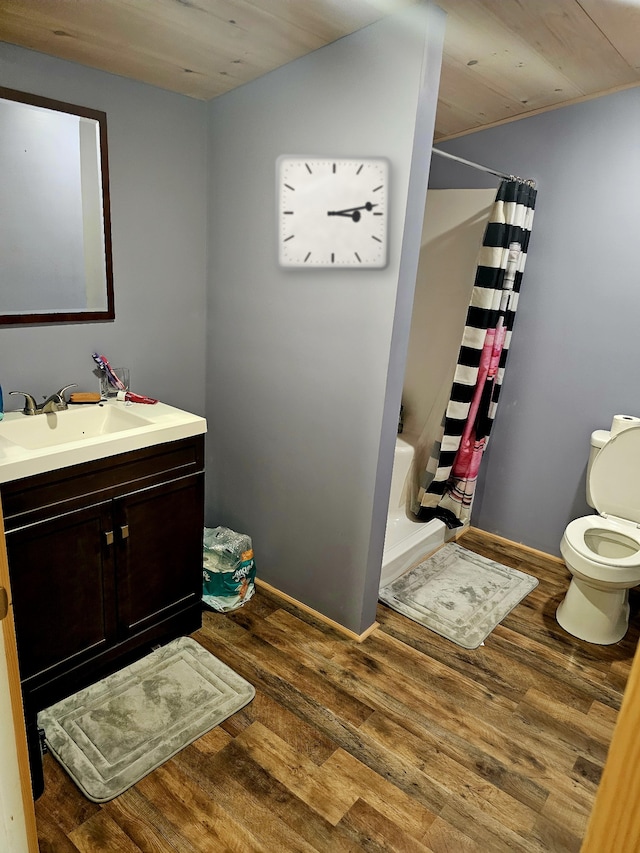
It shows 3.13
